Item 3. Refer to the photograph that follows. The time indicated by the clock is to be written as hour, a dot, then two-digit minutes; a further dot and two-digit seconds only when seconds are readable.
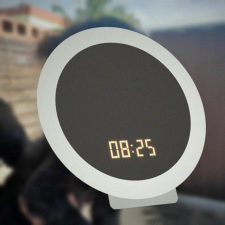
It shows 8.25
